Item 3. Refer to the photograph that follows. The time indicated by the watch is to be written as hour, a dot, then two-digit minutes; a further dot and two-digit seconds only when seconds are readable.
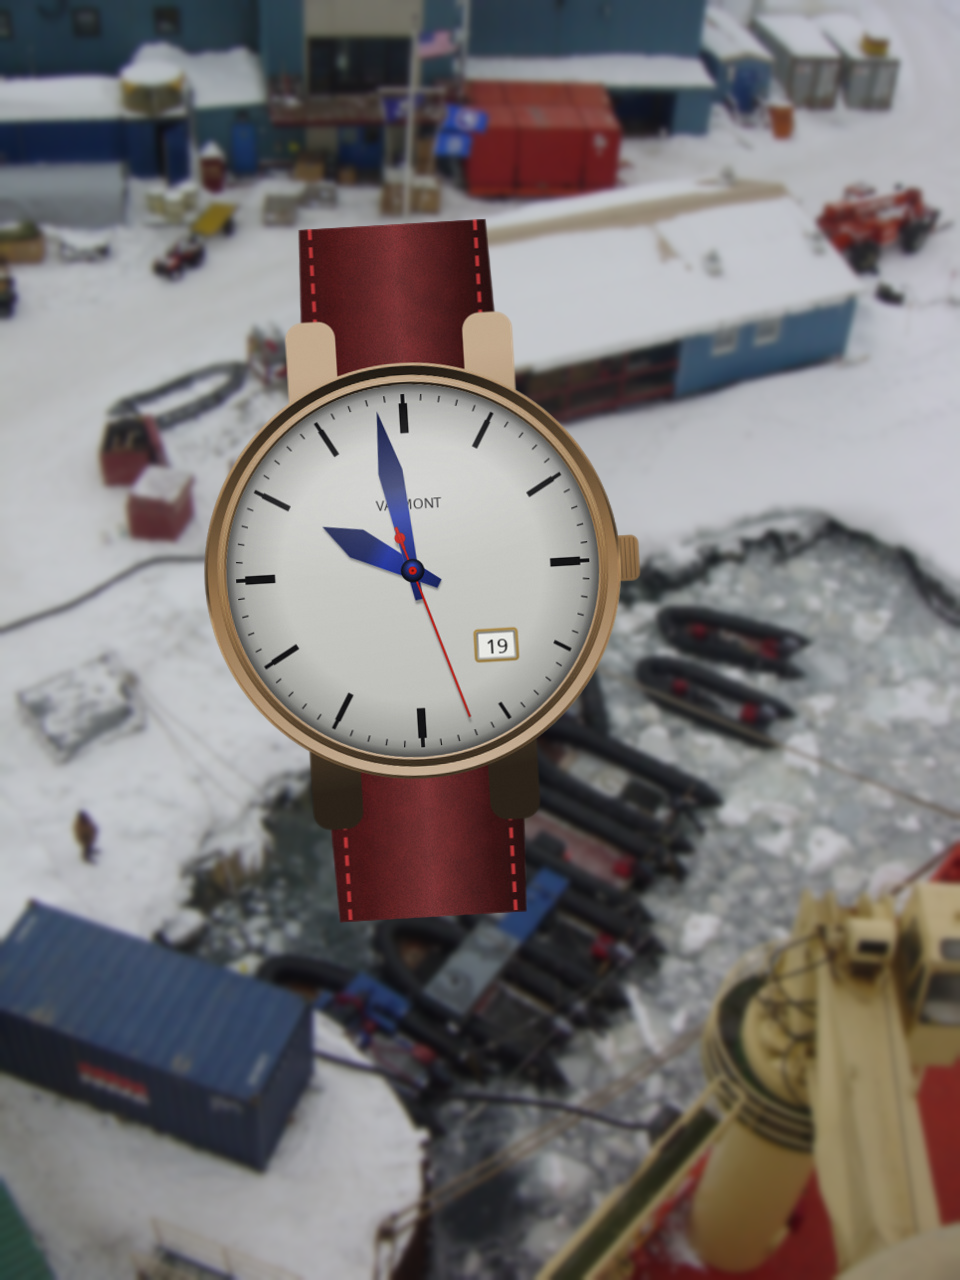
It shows 9.58.27
